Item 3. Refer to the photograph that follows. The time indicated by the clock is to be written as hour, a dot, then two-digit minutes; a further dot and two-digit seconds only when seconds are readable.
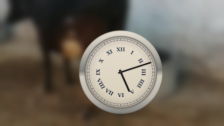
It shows 5.12
